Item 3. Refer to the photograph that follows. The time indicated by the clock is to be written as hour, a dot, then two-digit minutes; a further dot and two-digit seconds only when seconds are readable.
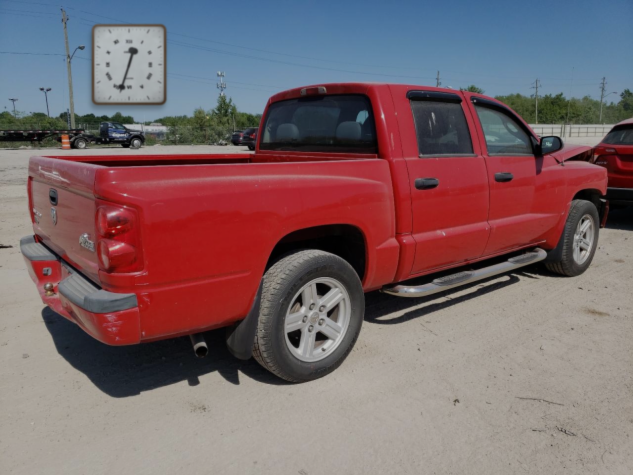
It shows 12.33
